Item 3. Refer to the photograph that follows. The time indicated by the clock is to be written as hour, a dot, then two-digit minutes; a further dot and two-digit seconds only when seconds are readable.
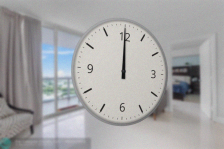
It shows 12.00
